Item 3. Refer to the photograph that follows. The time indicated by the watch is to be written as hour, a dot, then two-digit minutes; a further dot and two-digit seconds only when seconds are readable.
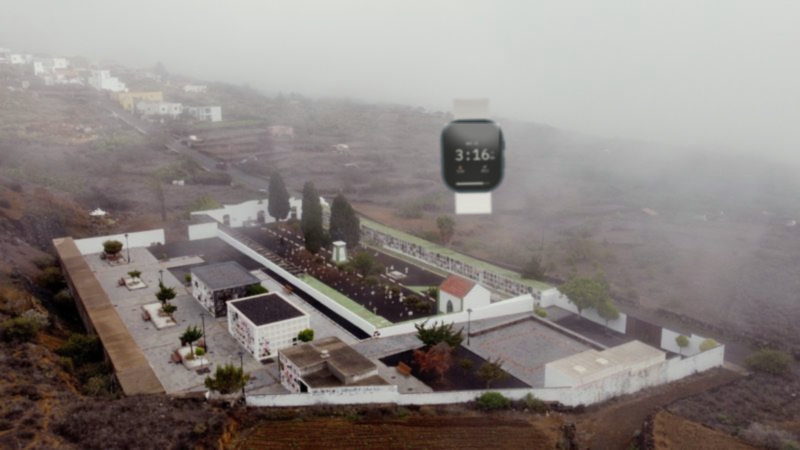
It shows 3.16
